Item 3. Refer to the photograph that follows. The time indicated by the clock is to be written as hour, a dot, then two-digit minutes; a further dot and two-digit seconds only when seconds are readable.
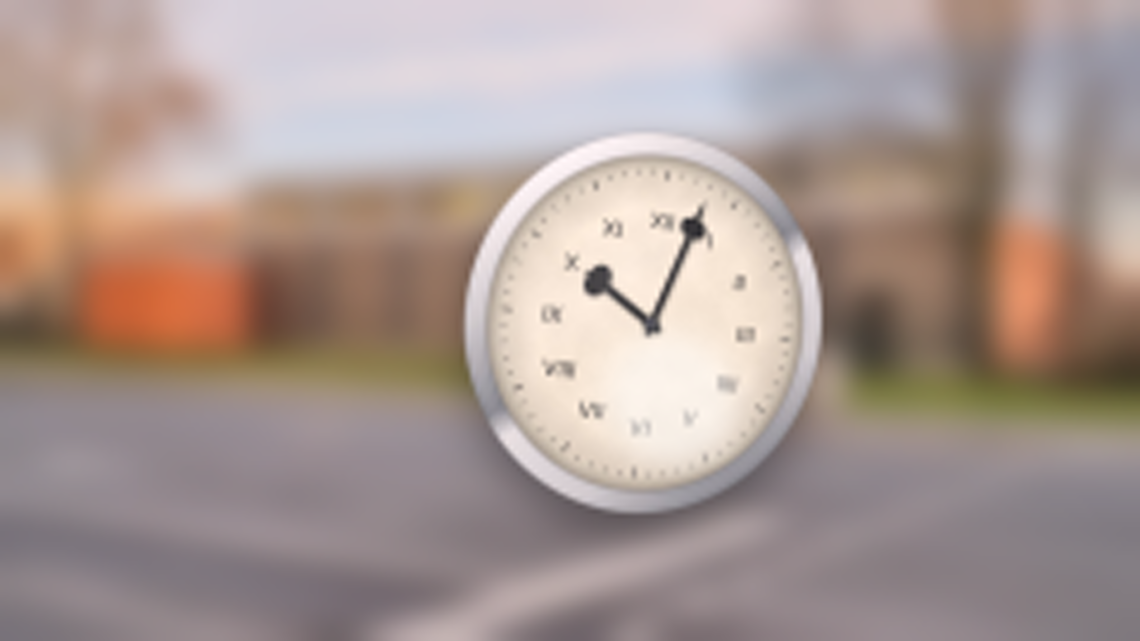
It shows 10.03
